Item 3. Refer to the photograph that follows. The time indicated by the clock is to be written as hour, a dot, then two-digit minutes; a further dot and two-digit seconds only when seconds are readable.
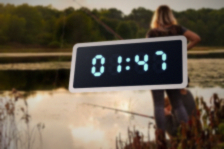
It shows 1.47
